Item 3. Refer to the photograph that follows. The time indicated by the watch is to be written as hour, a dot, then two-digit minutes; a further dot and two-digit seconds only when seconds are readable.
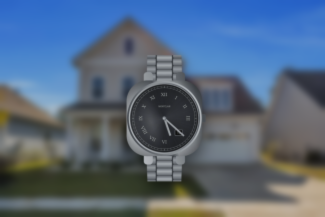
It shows 5.22
